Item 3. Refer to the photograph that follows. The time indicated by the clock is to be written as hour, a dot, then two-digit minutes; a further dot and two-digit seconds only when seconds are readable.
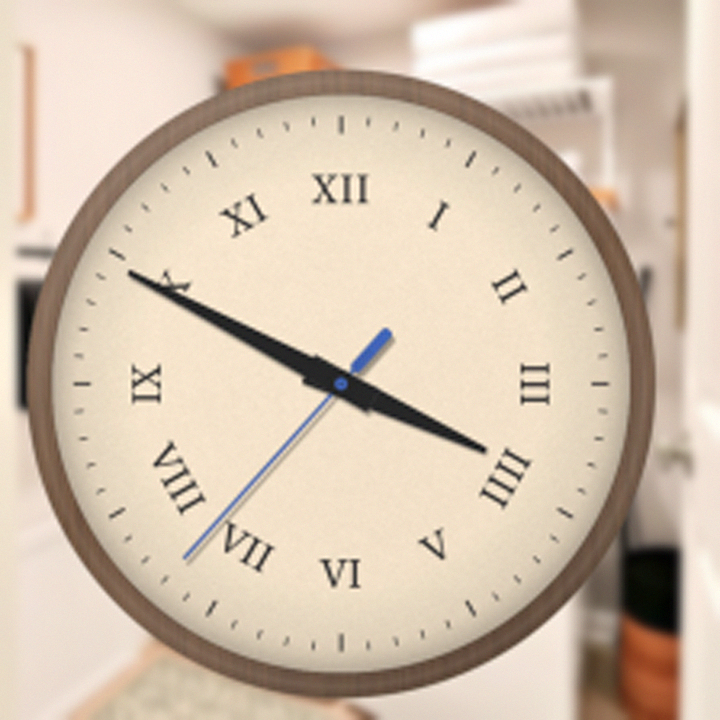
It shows 3.49.37
